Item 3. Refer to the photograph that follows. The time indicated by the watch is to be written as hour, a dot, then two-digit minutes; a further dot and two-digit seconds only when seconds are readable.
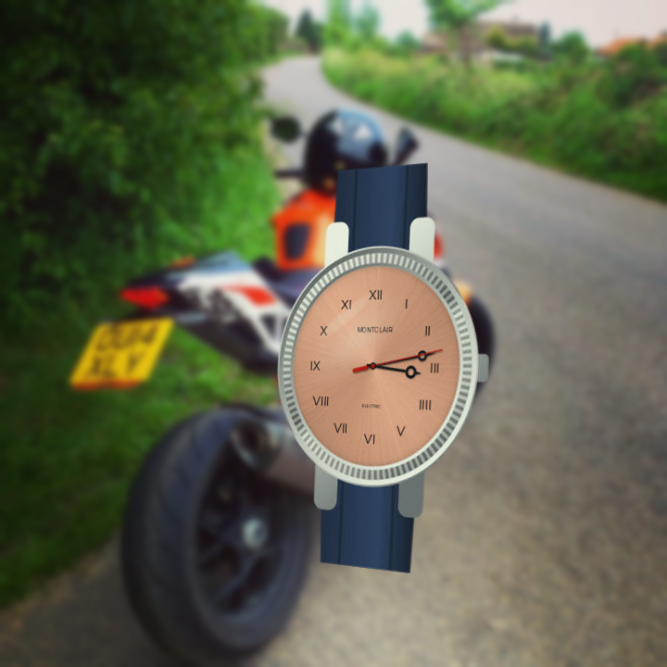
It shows 3.13.13
